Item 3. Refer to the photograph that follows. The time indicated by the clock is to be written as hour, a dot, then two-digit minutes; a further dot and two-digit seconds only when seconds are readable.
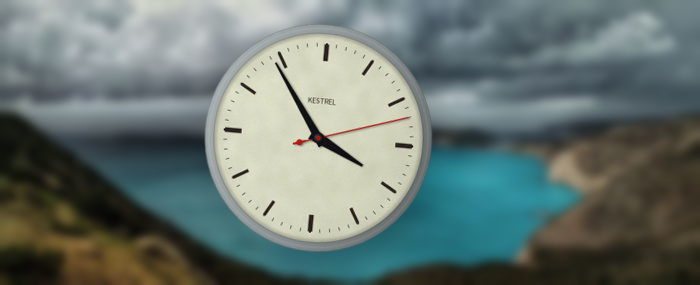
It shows 3.54.12
